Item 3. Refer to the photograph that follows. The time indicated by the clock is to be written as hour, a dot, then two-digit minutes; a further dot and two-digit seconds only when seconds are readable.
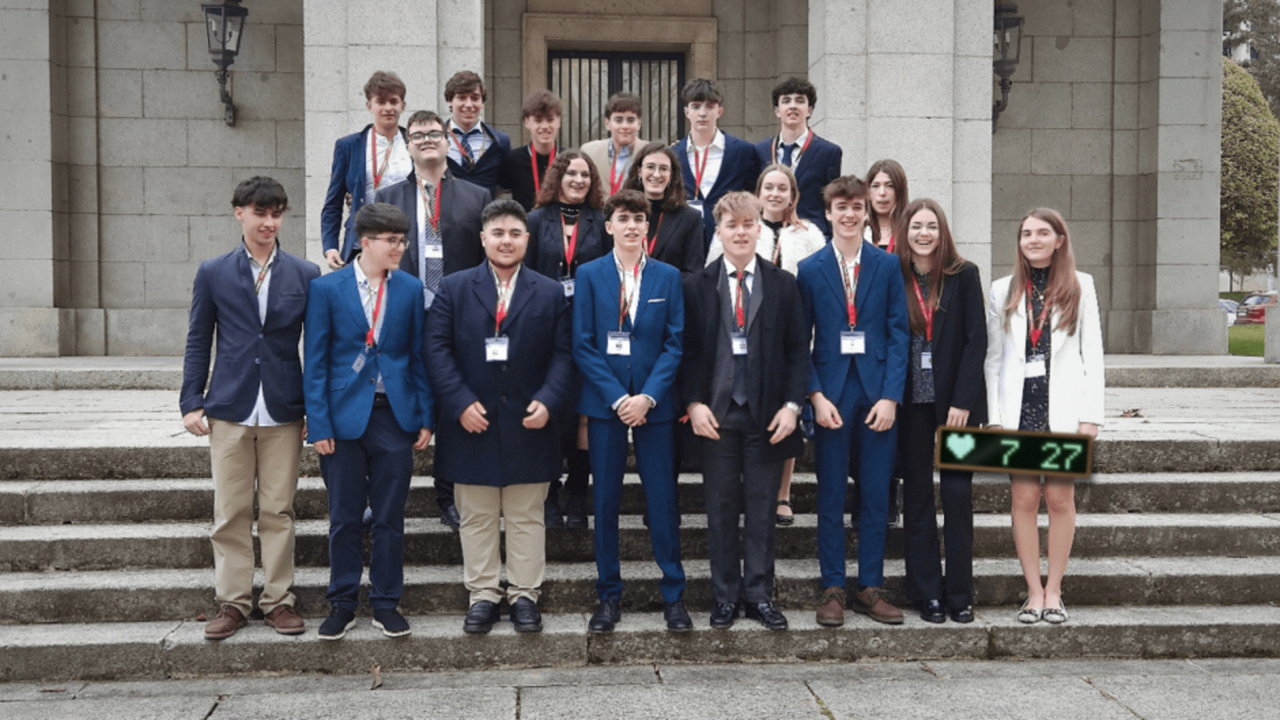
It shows 7.27
